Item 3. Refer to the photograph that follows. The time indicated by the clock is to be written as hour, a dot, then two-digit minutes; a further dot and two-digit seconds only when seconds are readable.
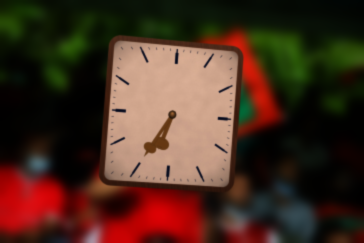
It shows 6.35
